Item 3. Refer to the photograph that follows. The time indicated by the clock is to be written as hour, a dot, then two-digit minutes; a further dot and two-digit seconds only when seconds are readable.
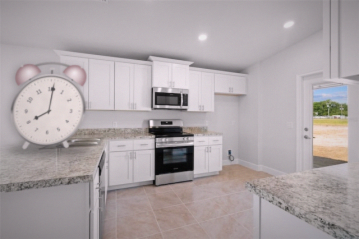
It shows 8.01
